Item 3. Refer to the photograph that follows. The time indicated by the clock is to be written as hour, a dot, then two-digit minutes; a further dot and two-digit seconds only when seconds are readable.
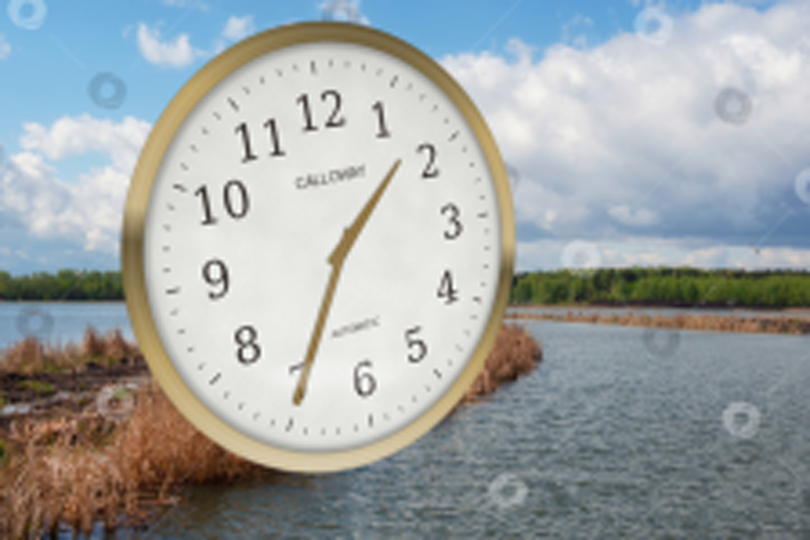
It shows 1.35
